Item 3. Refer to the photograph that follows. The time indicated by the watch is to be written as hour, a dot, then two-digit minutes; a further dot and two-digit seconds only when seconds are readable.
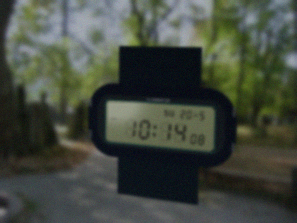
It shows 10.14
